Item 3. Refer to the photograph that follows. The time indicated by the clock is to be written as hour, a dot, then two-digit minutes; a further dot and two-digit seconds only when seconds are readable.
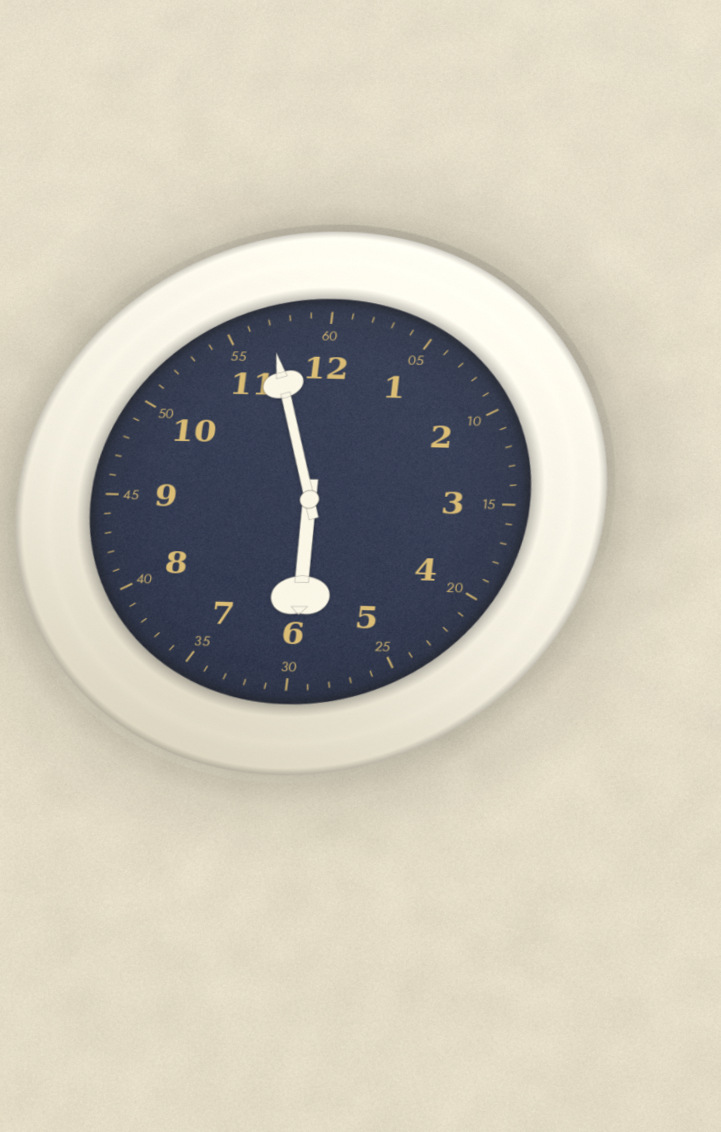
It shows 5.57
